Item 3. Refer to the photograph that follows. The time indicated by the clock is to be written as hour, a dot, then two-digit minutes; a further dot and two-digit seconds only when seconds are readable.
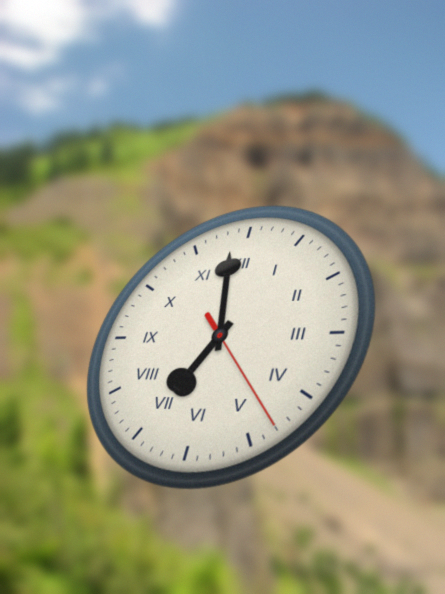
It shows 6.58.23
